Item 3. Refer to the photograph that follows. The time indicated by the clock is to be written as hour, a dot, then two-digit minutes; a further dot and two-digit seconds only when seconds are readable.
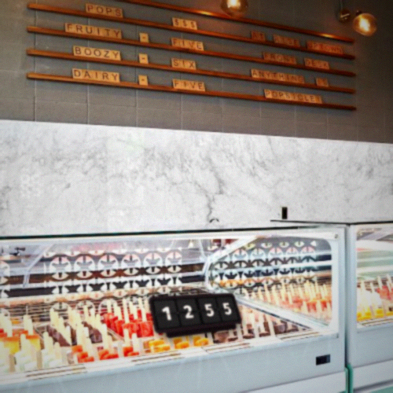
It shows 12.55
